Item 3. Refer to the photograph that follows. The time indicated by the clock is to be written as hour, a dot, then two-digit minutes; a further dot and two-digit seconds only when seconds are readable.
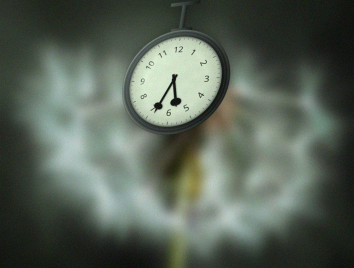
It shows 5.34
